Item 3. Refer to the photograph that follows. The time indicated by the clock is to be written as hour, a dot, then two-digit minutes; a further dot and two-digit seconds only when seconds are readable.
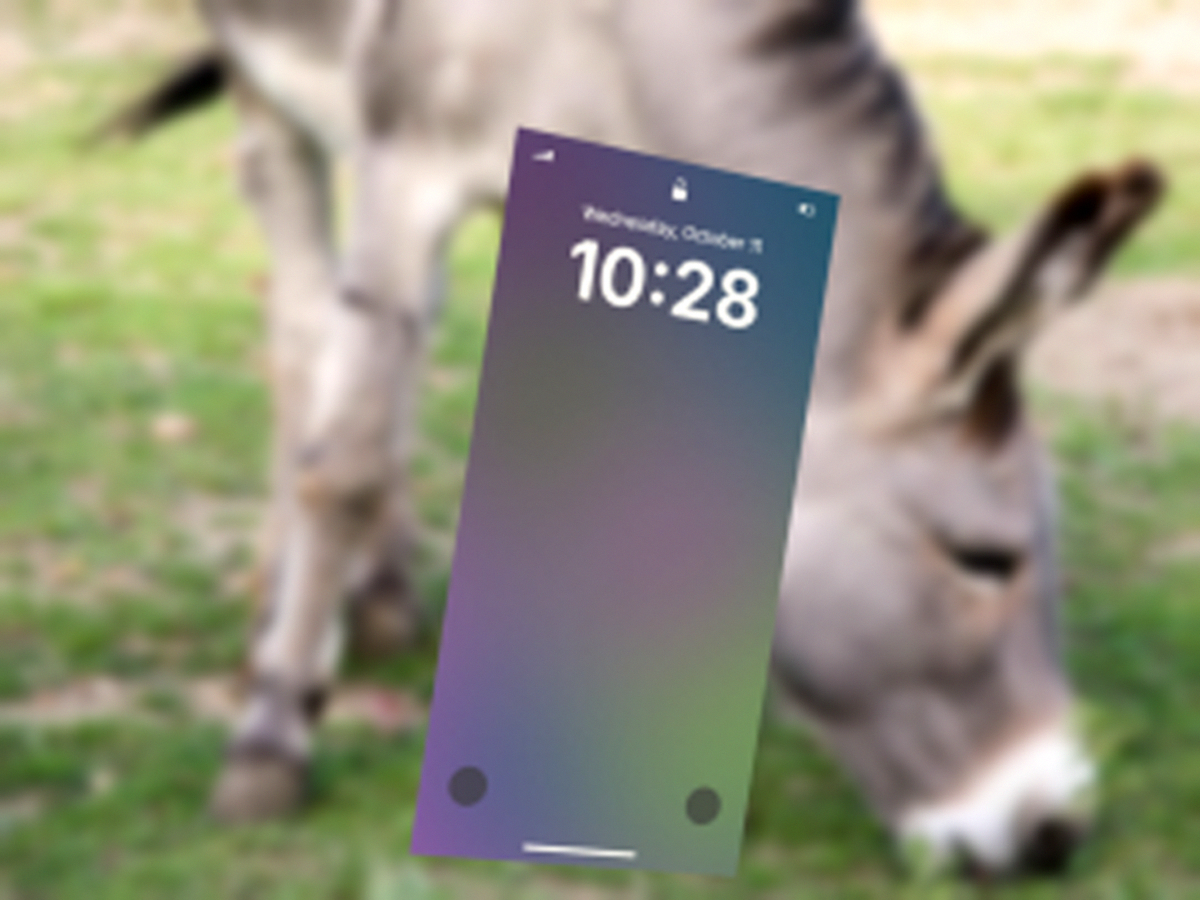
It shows 10.28
